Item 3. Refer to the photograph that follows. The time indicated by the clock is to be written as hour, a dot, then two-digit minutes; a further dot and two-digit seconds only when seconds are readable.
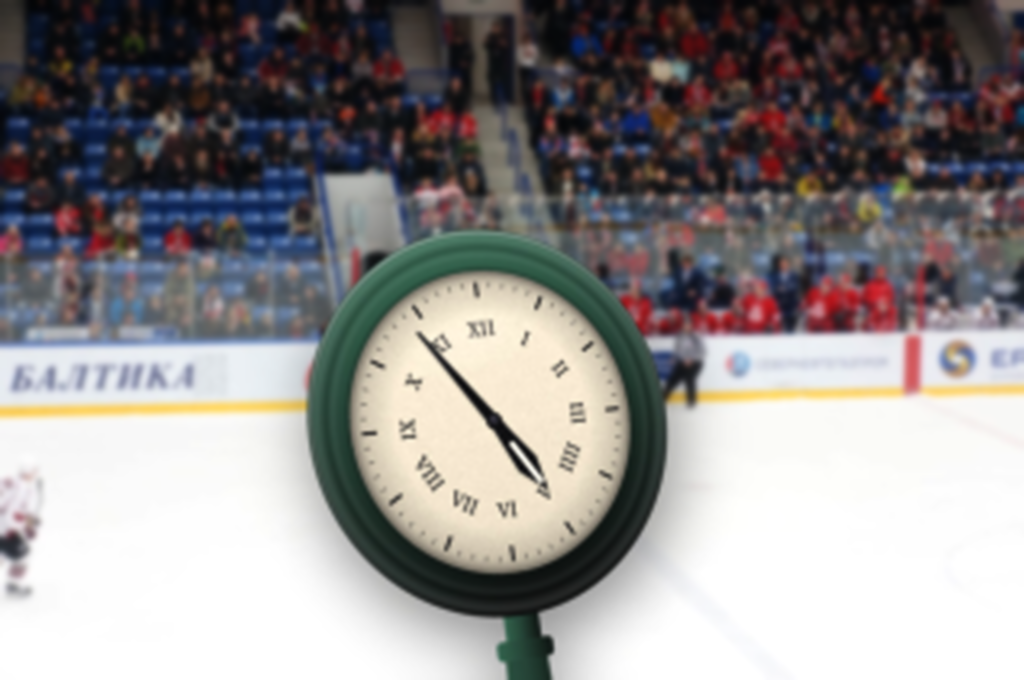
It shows 4.54
